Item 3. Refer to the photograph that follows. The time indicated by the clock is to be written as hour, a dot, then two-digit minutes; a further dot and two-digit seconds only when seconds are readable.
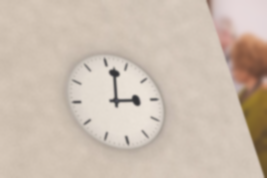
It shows 3.02
